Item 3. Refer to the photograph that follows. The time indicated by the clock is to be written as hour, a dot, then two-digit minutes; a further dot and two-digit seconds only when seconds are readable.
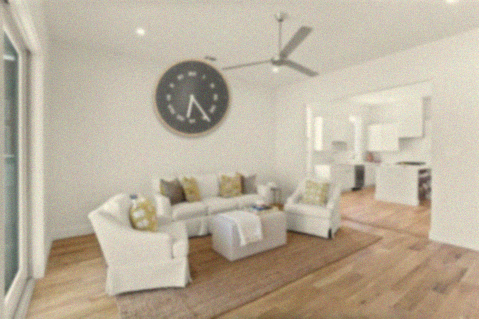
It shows 6.24
